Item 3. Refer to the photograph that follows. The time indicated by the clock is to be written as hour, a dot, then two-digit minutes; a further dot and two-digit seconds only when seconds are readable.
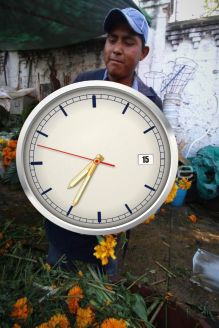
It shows 7.34.48
